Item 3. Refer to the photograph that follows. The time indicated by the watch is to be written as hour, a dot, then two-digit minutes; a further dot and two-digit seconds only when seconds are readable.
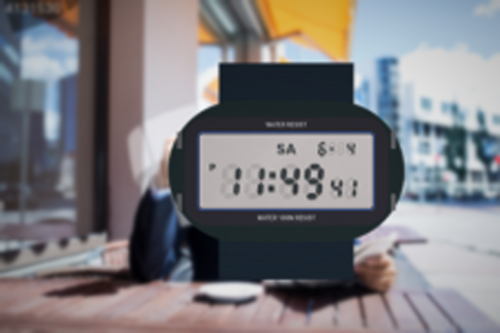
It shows 11.49.41
